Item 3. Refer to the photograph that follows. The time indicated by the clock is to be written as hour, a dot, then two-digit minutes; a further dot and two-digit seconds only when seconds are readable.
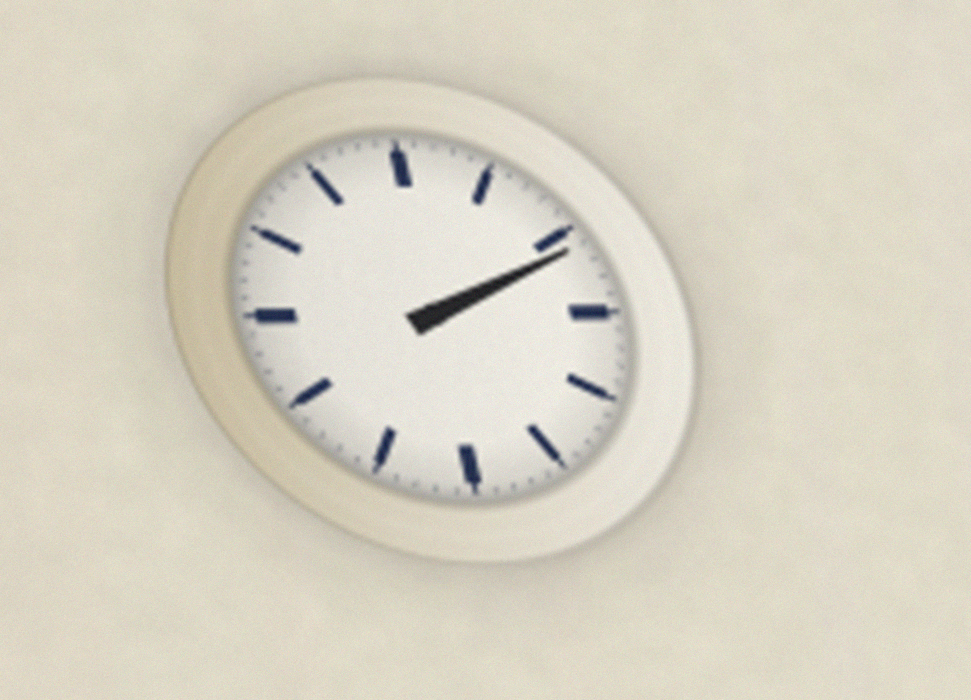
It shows 2.11
